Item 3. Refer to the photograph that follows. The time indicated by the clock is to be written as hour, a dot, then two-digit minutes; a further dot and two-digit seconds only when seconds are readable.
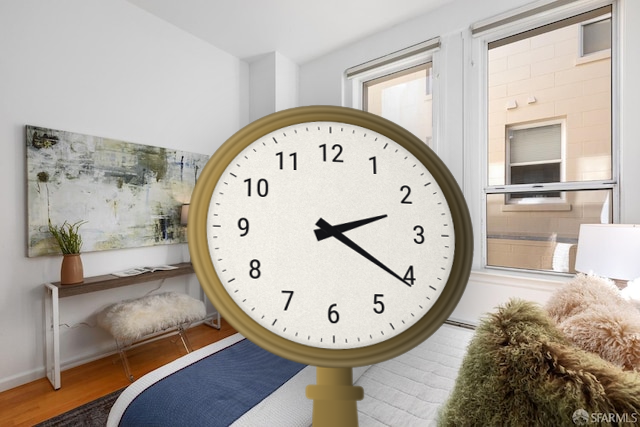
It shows 2.21
